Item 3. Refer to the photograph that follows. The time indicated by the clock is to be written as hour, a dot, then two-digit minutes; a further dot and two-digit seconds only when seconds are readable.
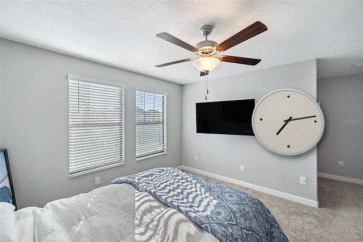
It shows 7.13
